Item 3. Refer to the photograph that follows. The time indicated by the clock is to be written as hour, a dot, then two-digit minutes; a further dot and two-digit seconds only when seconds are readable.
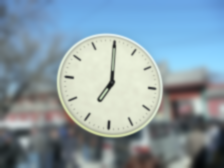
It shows 7.00
